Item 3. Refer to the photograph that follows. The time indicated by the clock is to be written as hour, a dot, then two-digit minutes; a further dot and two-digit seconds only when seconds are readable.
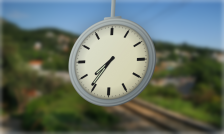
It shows 7.36
